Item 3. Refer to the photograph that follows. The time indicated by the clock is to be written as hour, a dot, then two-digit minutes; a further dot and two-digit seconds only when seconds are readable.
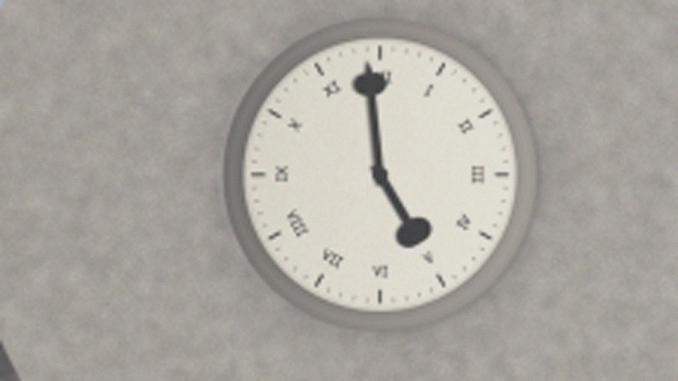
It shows 4.59
